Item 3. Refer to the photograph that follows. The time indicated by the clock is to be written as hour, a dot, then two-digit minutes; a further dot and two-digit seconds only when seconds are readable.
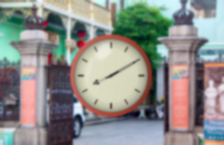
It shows 8.10
